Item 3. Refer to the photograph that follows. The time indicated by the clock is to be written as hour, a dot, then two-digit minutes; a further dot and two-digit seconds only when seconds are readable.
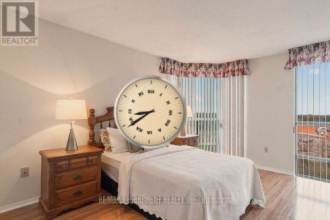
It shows 8.39
